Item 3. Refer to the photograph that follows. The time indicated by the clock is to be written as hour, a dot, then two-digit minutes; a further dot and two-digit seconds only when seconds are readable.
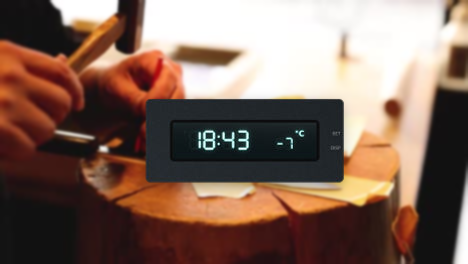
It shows 18.43
